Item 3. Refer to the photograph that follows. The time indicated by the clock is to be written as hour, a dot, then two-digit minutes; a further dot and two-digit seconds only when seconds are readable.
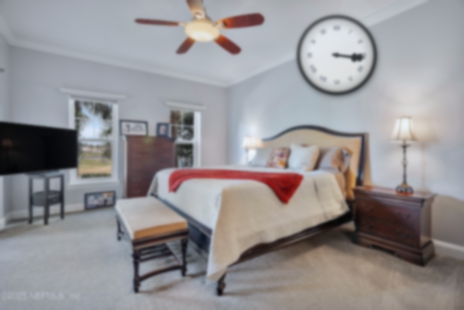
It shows 3.16
